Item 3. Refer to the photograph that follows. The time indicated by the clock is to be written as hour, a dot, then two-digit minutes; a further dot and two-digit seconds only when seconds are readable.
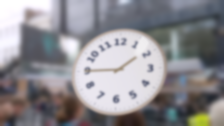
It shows 1.45
